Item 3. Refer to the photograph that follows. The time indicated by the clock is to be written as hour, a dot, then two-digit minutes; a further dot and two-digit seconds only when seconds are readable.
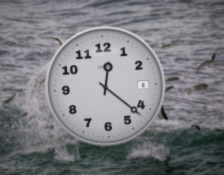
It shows 12.22
